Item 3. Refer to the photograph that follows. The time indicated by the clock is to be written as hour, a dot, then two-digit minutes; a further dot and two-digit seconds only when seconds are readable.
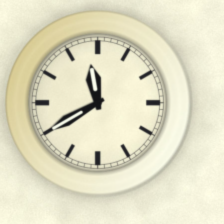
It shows 11.40
